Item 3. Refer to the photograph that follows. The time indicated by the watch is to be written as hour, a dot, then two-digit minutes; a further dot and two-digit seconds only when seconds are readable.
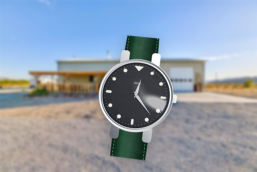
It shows 12.23
